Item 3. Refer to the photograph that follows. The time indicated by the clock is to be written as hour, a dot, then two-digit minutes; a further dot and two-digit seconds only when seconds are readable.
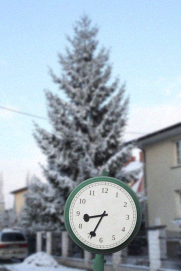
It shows 8.34
